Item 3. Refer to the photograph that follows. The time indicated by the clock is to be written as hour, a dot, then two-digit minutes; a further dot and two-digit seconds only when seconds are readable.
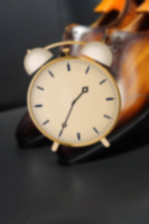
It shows 1.35
